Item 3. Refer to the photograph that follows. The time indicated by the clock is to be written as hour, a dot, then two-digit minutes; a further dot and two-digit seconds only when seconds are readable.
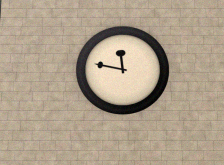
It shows 11.47
